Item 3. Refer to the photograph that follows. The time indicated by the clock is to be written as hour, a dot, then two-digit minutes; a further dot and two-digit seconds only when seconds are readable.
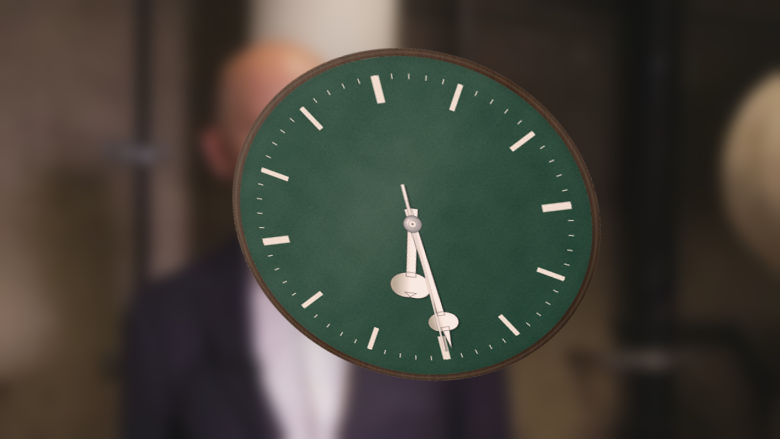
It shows 6.29.30
